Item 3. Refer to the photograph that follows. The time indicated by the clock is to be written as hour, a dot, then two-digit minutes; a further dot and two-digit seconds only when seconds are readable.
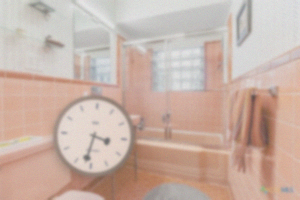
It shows 3.32
